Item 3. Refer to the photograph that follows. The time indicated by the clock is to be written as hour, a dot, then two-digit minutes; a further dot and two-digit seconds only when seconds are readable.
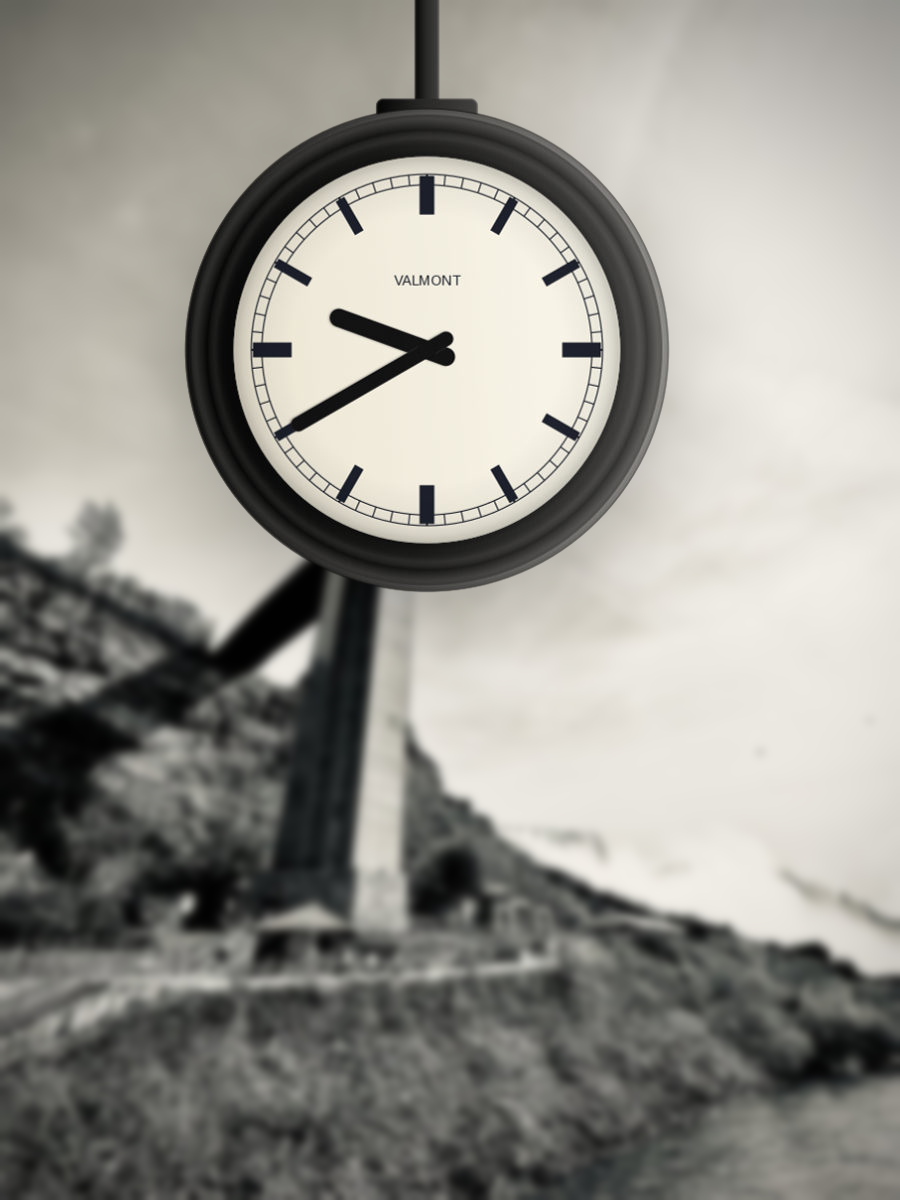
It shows 9.40
